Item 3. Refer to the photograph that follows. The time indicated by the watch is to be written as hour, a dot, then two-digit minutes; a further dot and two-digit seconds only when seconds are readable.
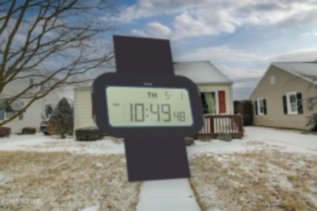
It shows 10.49
